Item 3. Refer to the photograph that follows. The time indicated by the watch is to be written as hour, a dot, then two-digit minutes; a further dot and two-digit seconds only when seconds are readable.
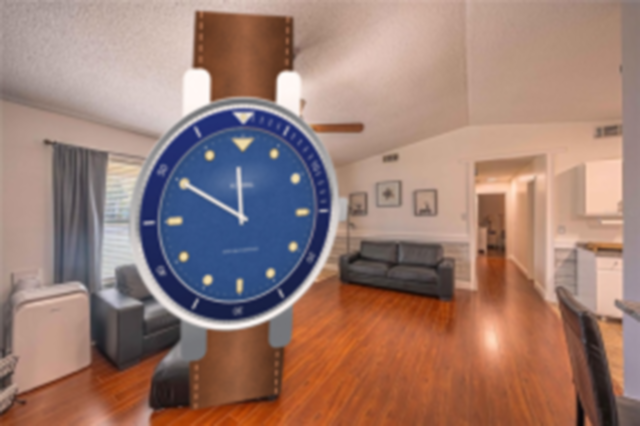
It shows 11.50
